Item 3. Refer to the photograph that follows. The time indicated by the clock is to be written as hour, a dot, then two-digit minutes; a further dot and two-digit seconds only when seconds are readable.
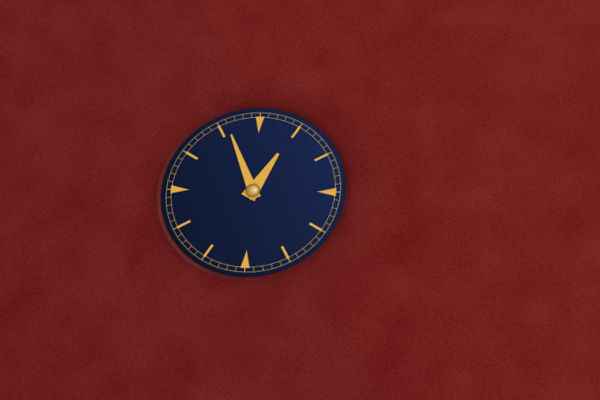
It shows 12.56
